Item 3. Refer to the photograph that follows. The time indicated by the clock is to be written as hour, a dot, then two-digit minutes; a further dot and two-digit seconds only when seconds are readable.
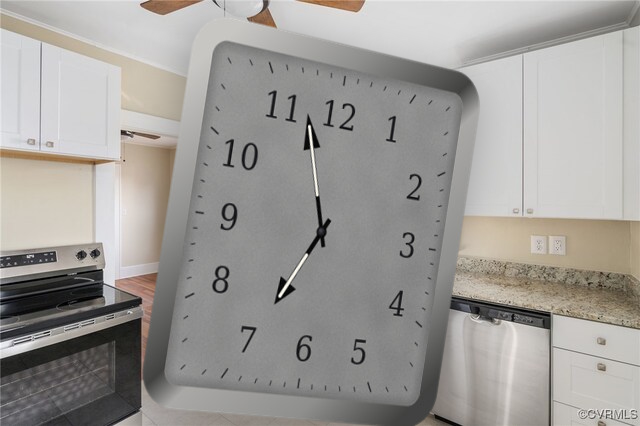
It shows 6.57
